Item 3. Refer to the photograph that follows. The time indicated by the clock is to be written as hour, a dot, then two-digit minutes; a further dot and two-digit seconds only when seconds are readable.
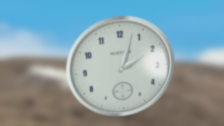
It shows 2.03
